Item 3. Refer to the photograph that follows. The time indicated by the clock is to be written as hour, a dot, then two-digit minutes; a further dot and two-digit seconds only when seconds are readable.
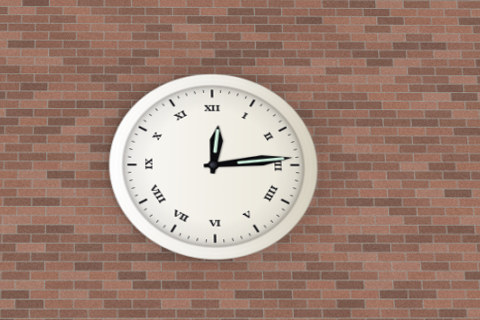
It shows 12.14
